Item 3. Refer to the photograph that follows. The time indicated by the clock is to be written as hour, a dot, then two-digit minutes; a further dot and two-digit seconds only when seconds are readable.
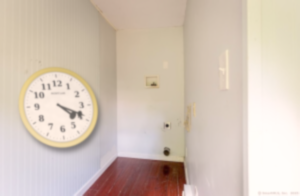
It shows 4.19
